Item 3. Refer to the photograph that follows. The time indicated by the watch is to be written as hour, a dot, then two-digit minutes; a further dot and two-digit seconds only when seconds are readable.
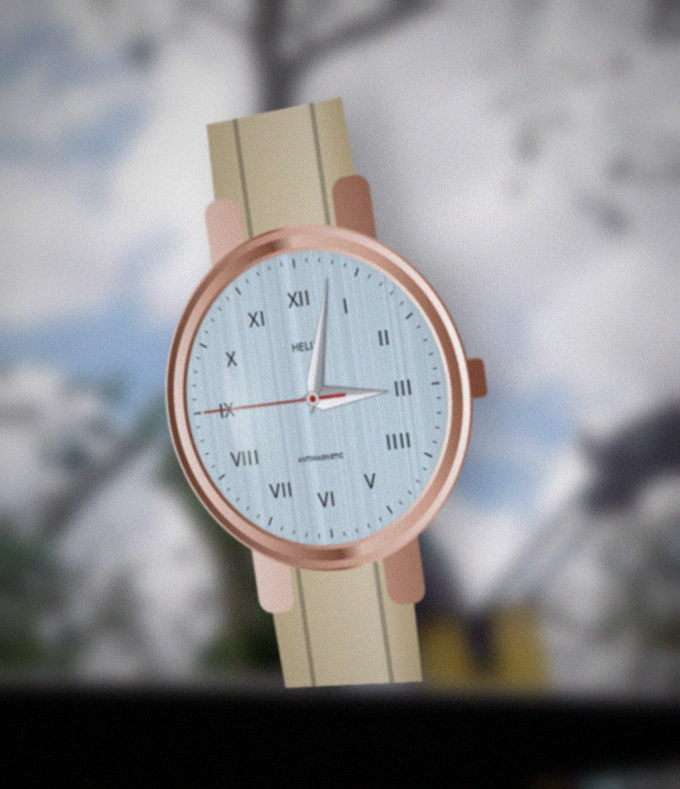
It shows 3.02.45
